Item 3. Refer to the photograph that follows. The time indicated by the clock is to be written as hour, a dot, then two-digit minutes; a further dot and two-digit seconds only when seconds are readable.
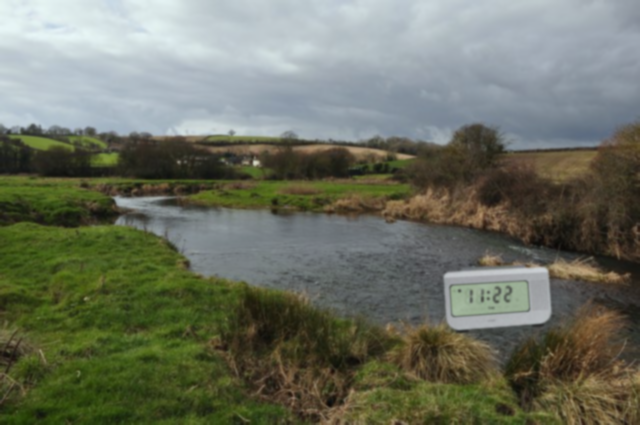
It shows 11.22
